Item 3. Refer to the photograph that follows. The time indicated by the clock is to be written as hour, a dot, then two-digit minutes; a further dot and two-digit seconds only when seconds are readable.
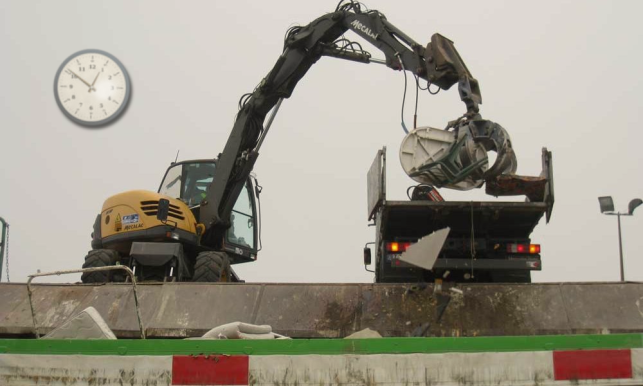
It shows 12.51
